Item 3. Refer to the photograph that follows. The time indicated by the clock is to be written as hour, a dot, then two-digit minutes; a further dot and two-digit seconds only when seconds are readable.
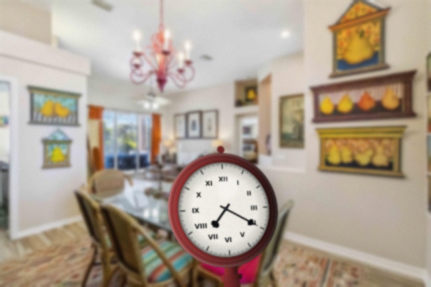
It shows 7.20
